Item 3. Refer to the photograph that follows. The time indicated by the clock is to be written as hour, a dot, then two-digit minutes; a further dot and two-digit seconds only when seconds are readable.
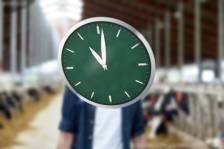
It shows 11.01
